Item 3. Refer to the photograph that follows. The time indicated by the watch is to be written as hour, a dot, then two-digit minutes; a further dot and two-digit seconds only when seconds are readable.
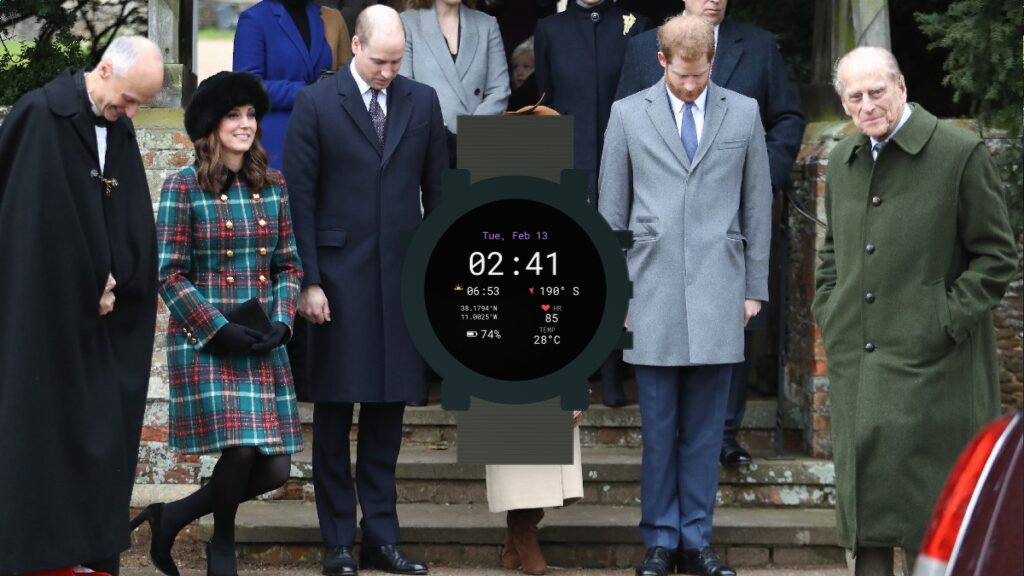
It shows 2.41
